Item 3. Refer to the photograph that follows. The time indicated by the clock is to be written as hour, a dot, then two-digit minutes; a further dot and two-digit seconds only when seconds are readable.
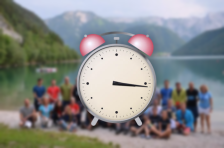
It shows 3.16
